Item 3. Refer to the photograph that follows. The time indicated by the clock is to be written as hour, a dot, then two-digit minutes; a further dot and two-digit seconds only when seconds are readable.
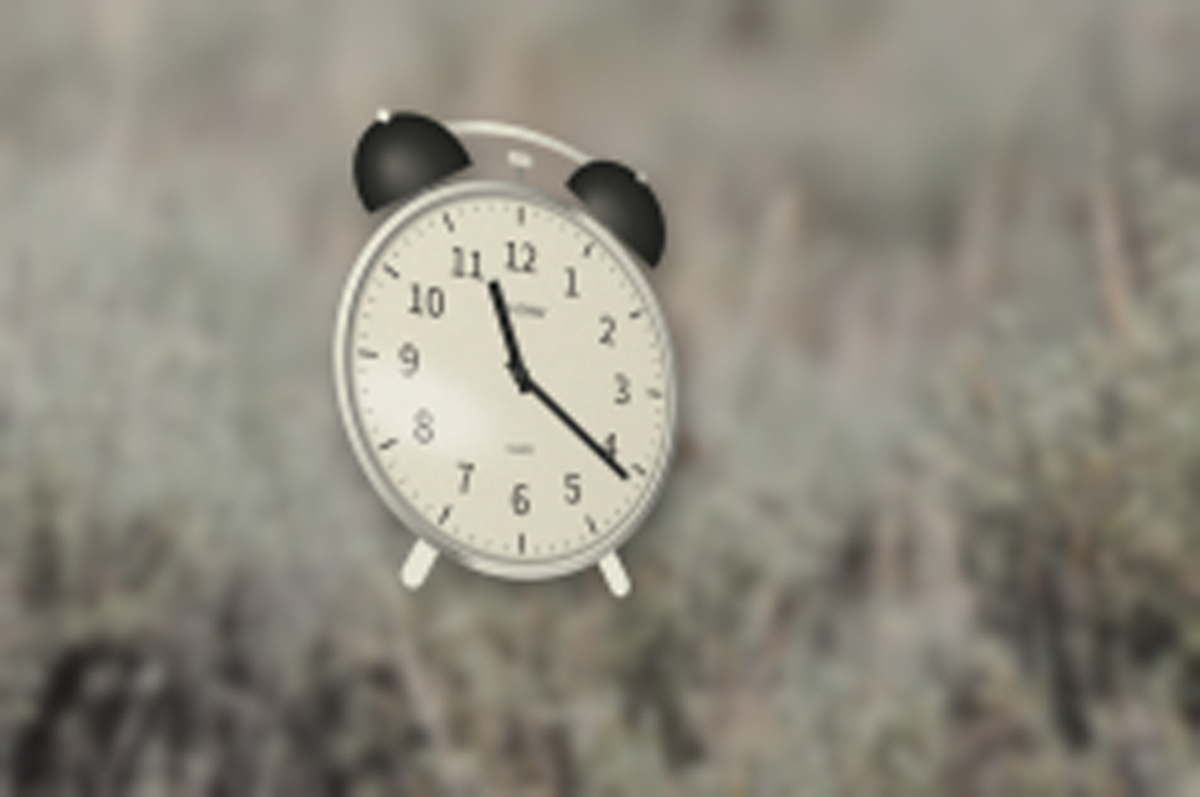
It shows 11.21
